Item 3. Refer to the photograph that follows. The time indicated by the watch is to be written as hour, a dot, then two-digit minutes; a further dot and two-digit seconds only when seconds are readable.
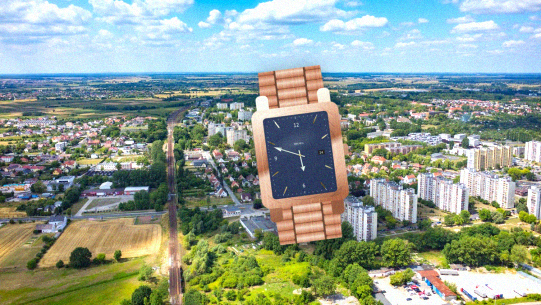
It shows 5.49
